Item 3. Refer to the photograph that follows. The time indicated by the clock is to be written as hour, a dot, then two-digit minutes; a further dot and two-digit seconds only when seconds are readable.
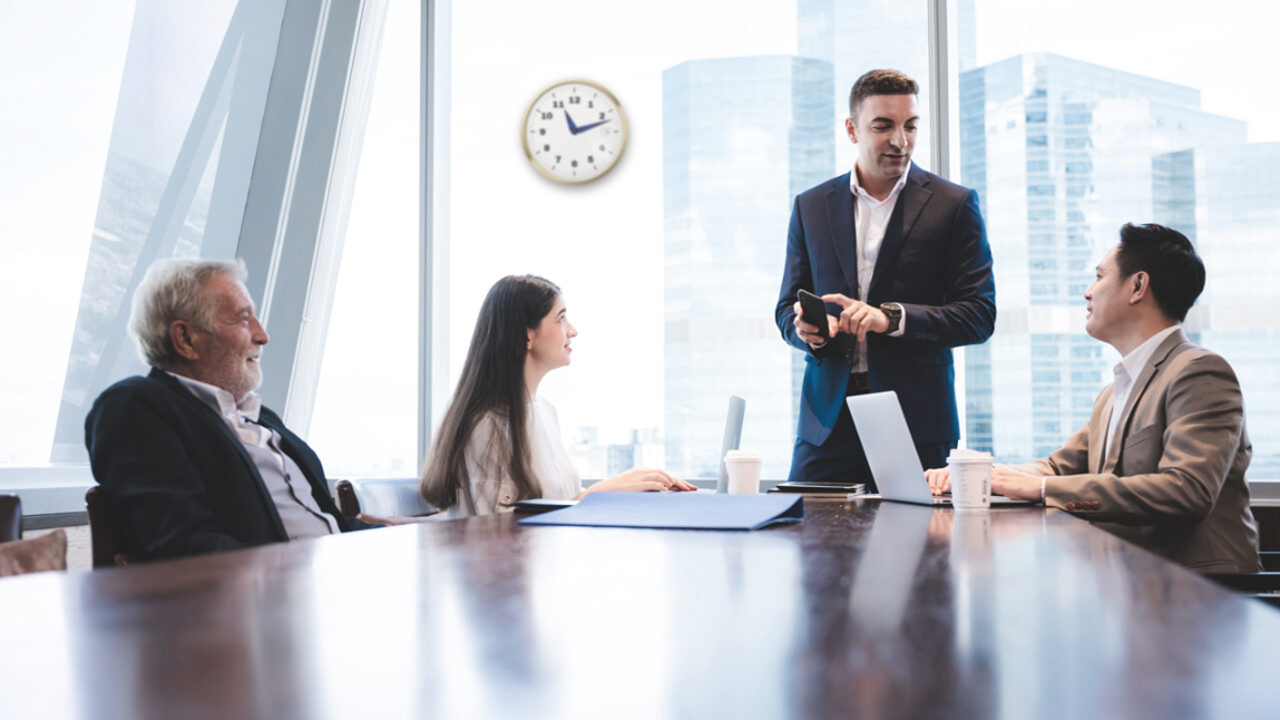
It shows 11.12
